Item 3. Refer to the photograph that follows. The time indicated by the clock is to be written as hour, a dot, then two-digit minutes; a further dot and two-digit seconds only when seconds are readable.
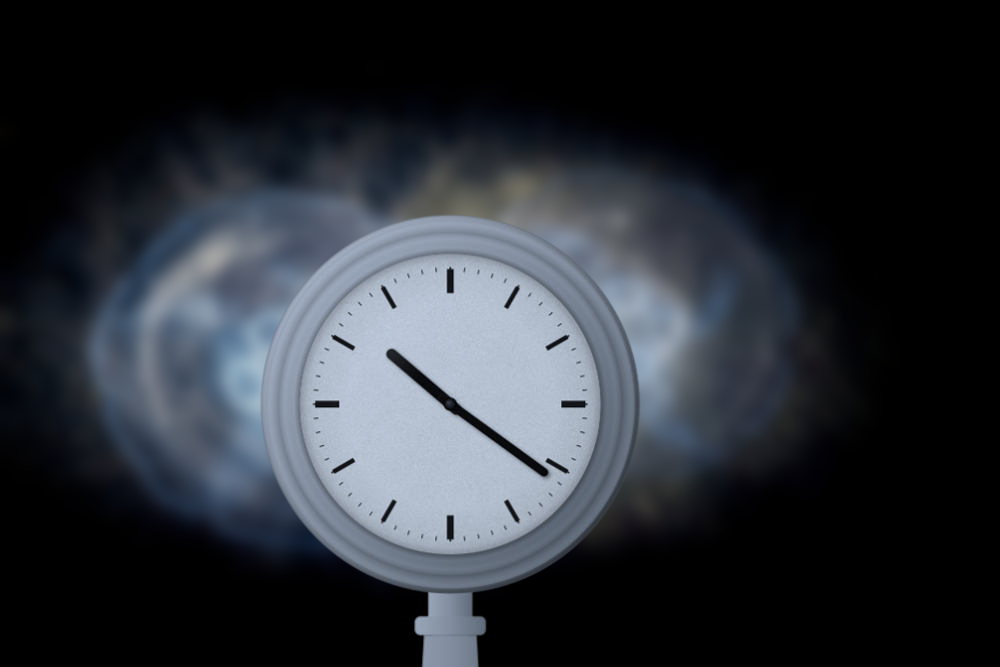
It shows 10.21
